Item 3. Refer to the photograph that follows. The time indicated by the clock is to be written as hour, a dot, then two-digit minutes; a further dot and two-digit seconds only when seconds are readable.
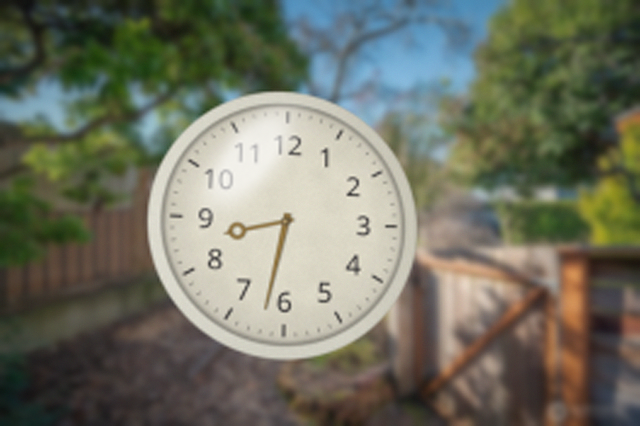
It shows 8.32
